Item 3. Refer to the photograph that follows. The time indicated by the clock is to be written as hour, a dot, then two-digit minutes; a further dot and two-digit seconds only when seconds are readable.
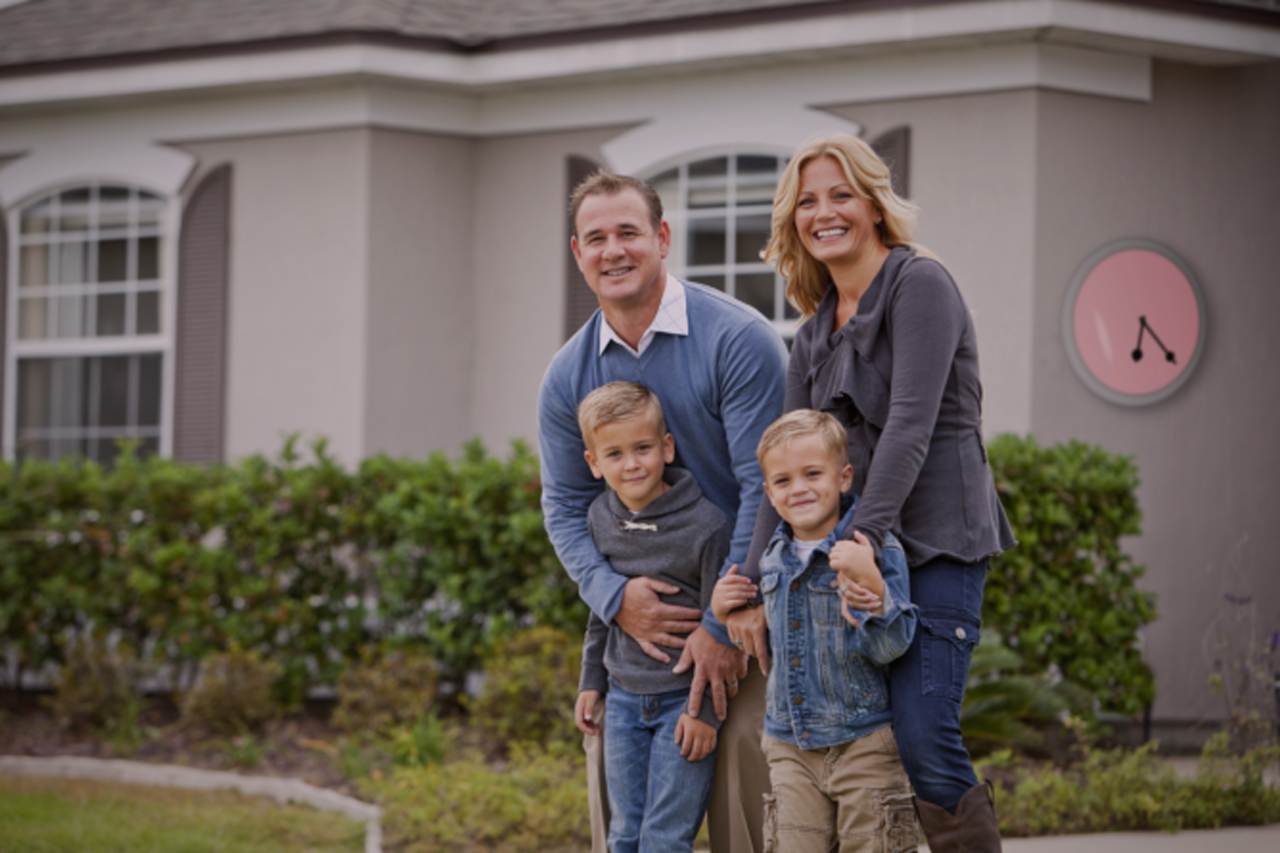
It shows 6.23
